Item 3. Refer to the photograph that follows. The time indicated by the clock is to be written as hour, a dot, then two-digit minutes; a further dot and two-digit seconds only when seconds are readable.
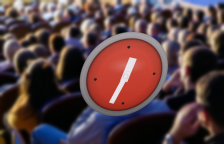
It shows 12.34
